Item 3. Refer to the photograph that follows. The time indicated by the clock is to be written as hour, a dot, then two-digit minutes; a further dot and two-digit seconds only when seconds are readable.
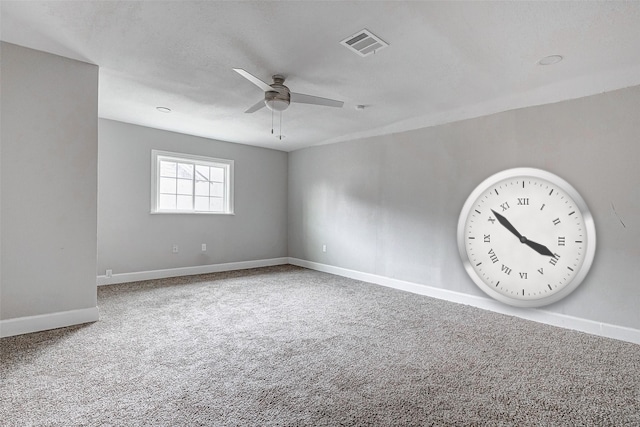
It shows 3.52
